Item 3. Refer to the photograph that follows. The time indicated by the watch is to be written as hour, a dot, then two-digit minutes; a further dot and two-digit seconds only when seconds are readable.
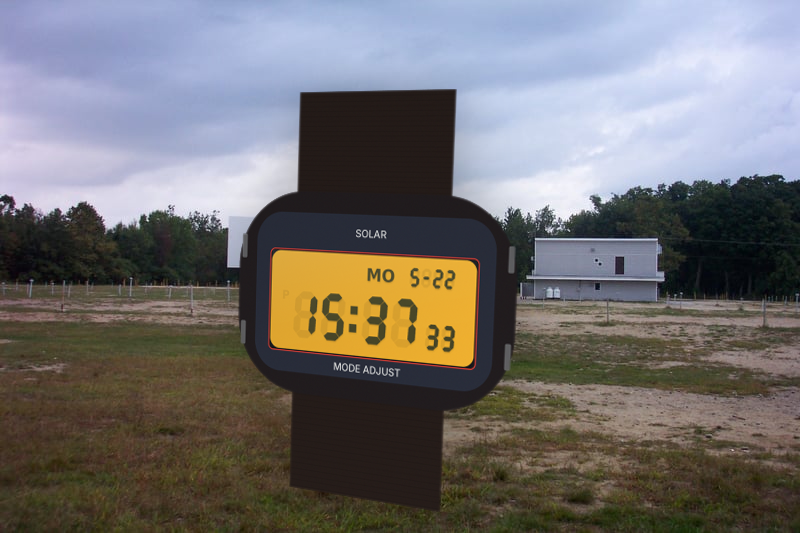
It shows 15.37.33
